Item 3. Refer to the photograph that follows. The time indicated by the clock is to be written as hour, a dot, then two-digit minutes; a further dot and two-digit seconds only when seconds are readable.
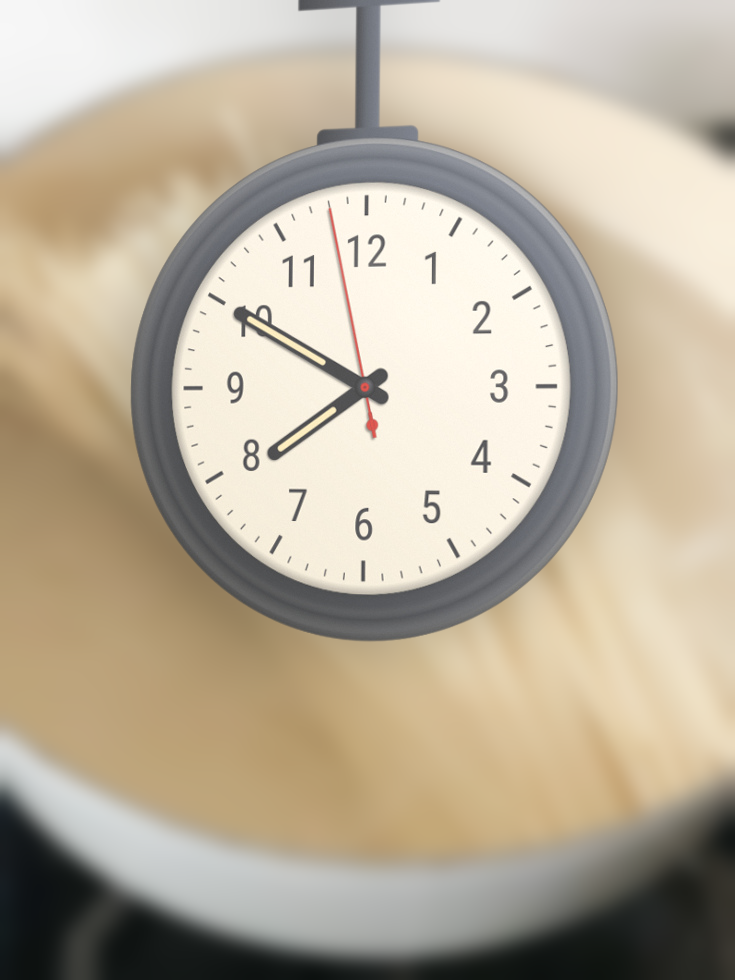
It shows 7.49.58
